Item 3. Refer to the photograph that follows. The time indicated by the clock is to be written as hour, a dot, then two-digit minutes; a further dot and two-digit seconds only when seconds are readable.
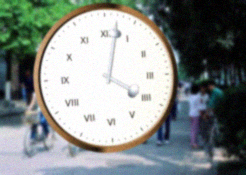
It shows 4.02
